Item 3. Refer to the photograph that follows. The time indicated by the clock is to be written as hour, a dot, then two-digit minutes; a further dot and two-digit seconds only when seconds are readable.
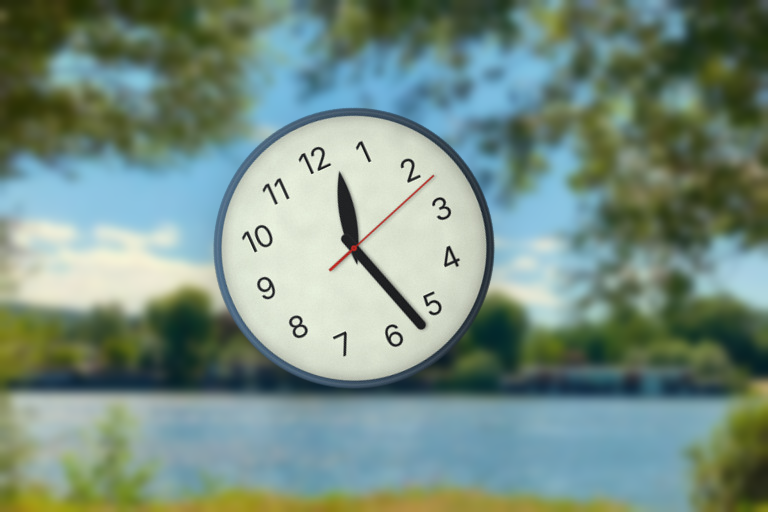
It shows 12.27.12
